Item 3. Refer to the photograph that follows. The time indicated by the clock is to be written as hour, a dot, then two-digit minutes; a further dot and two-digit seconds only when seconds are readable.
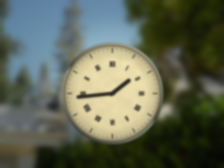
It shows 1.44
